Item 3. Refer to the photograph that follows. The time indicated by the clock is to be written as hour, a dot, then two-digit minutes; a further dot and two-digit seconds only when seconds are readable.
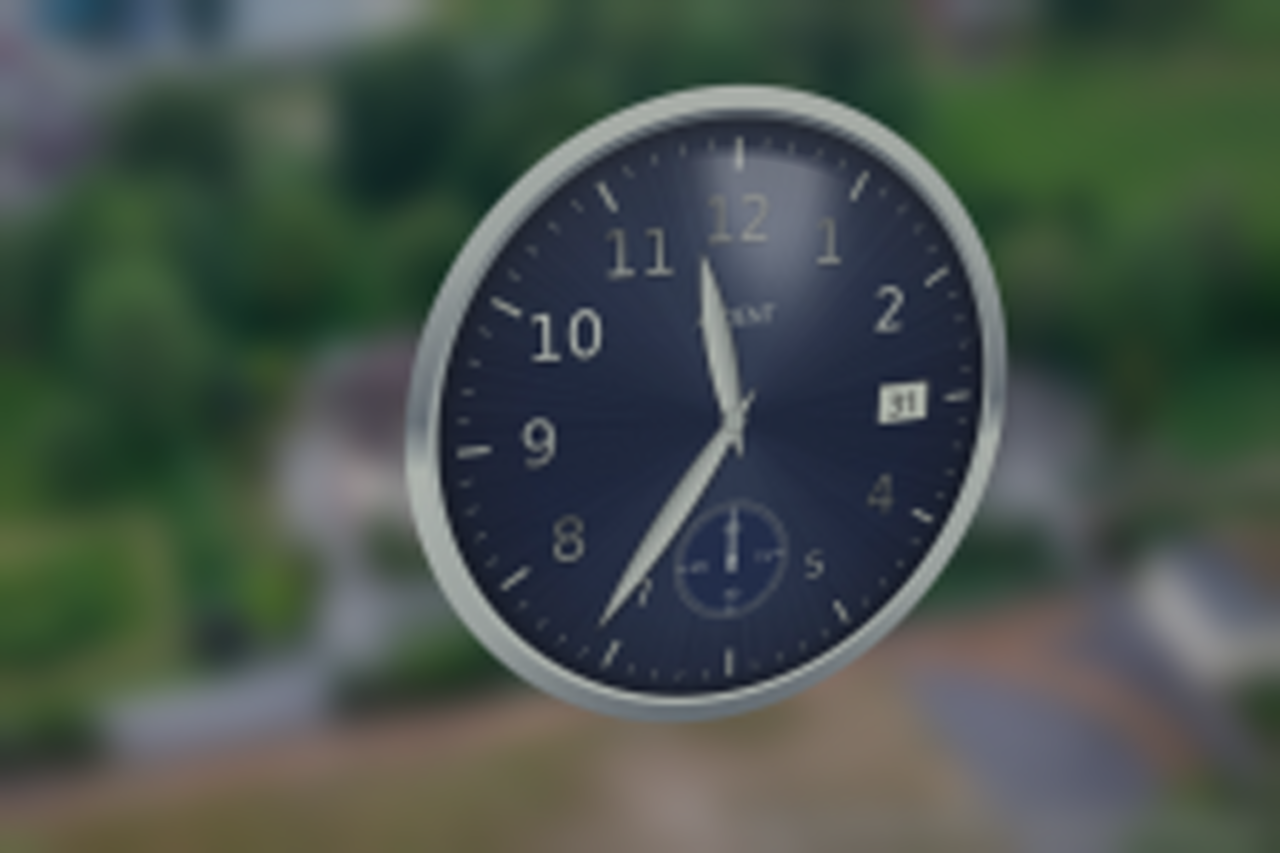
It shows 11.36
